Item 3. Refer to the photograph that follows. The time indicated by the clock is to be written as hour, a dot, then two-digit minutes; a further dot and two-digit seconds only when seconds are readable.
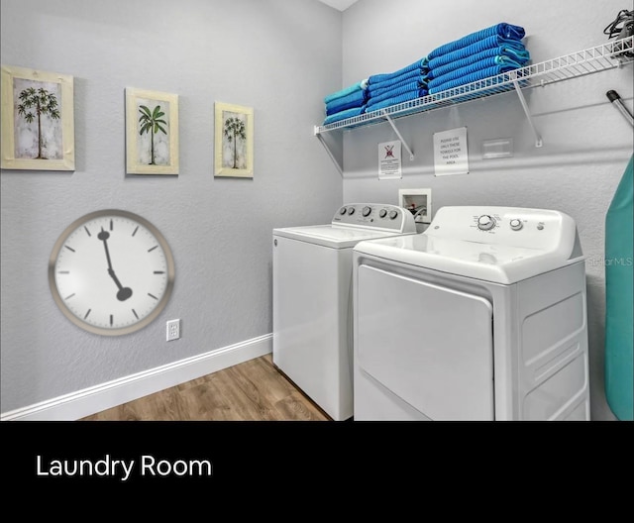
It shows 4.58
